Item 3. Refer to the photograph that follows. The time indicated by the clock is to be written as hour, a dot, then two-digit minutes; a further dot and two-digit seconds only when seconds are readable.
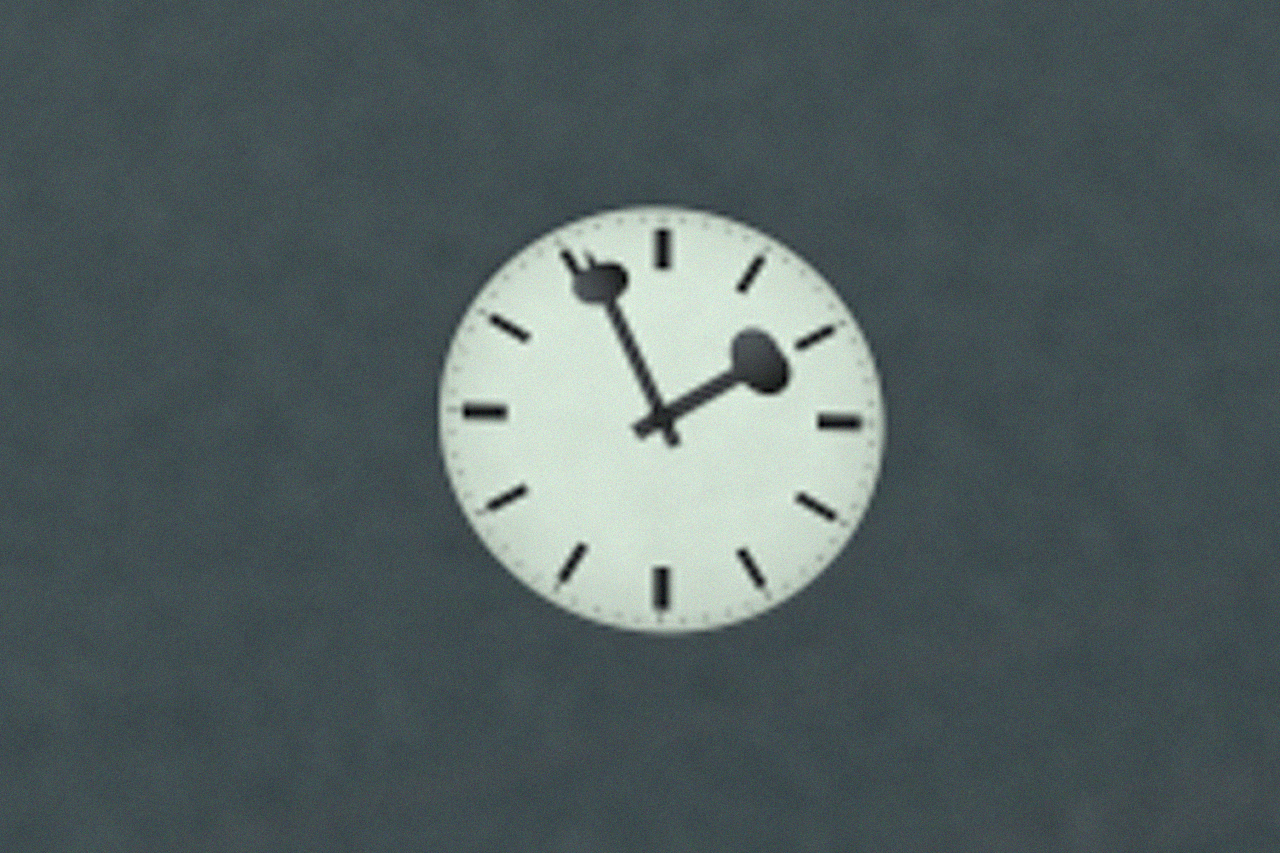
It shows 1.56
